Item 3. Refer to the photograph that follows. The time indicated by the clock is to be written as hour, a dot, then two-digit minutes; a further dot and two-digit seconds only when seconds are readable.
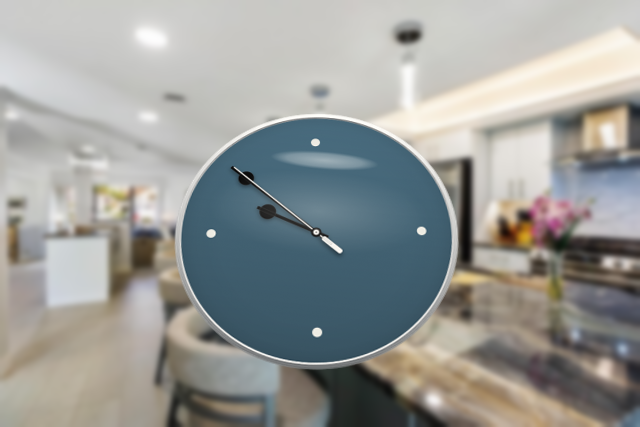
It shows 9.51.52
